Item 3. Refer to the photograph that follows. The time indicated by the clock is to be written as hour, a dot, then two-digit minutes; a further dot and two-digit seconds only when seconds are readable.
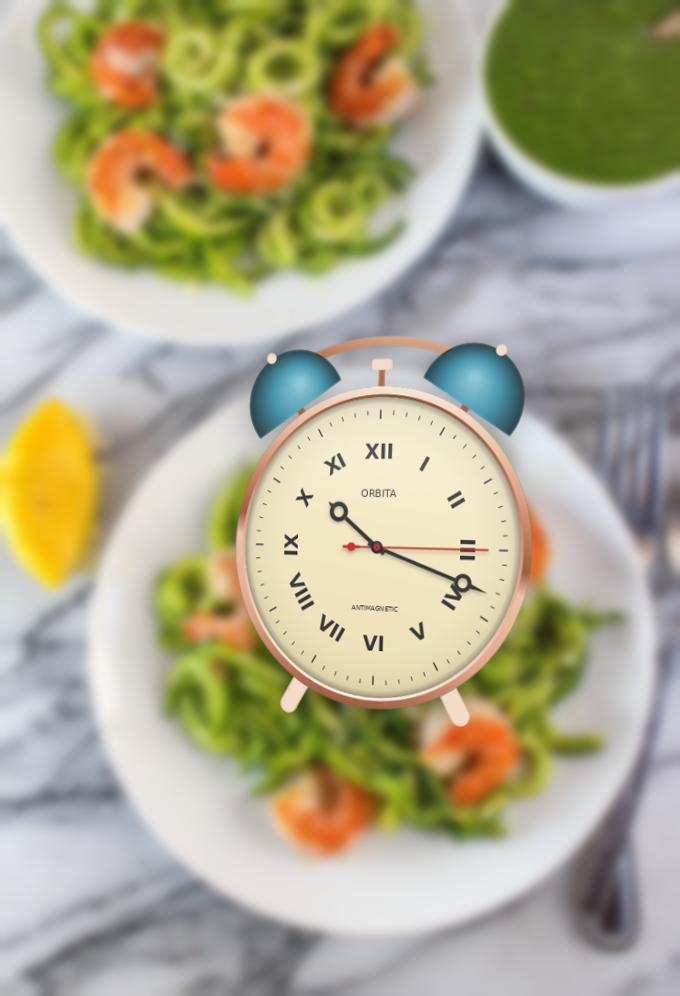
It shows 10.18.15
